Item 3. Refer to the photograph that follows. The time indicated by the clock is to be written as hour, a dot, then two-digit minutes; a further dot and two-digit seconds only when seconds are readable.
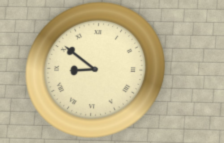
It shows 8.51
